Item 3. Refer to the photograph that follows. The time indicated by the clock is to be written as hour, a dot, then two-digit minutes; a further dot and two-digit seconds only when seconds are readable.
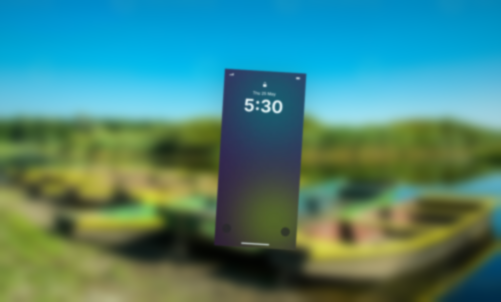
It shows 5.30
